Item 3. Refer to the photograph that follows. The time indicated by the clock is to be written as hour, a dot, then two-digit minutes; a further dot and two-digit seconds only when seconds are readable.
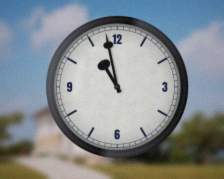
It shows 10.58
